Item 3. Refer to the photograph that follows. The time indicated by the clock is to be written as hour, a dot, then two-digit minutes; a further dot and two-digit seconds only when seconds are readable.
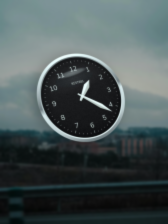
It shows 1.22
